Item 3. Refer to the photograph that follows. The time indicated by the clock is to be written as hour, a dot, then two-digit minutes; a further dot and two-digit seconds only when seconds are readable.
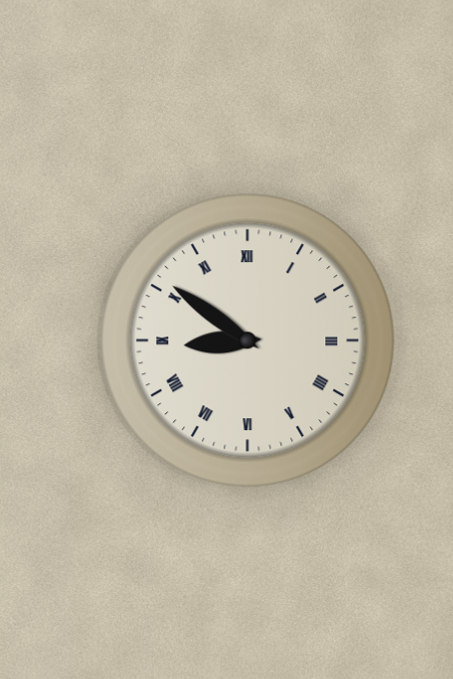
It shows 8.51
